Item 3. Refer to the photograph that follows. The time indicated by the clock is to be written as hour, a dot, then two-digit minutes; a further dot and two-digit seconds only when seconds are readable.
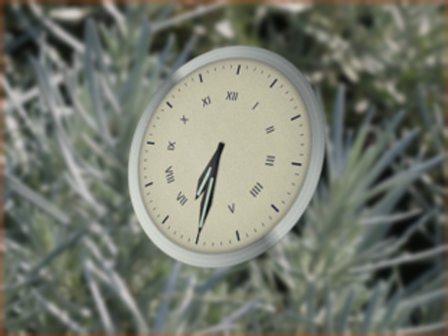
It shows 6.30
